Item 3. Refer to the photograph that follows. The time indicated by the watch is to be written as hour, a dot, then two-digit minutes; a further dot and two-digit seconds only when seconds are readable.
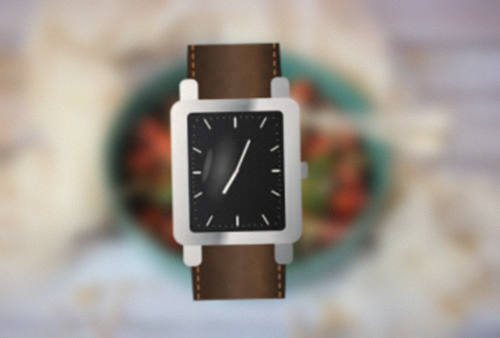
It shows 7.04
